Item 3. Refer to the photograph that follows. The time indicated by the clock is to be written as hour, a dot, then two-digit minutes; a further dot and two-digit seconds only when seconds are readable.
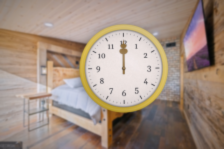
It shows 12.00
